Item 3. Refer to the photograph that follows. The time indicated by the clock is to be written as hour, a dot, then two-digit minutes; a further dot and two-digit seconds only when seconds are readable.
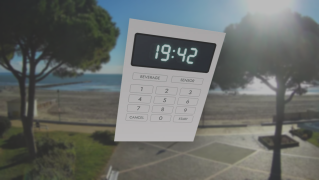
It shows 19.42
